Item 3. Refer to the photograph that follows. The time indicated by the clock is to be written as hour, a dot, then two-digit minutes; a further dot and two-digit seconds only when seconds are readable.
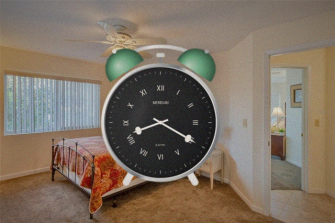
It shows 8.20
